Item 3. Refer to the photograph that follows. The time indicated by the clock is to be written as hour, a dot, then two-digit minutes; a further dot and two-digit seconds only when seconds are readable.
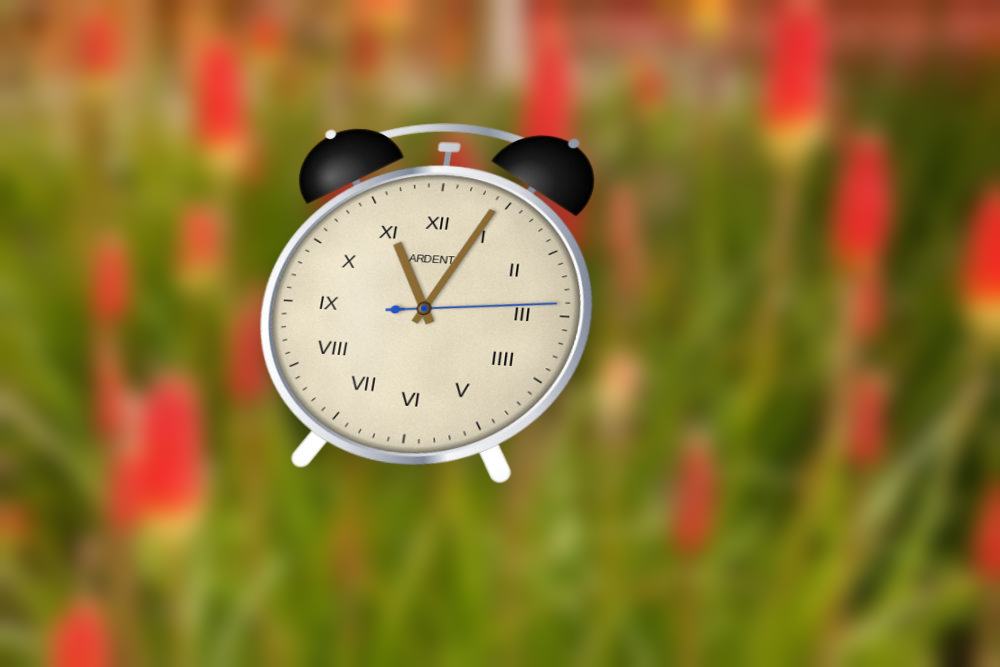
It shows 11.04.14
